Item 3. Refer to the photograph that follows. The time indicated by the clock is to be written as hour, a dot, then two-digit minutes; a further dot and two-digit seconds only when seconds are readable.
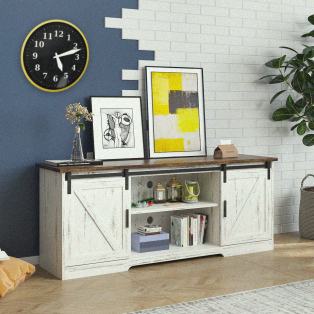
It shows 5.12
